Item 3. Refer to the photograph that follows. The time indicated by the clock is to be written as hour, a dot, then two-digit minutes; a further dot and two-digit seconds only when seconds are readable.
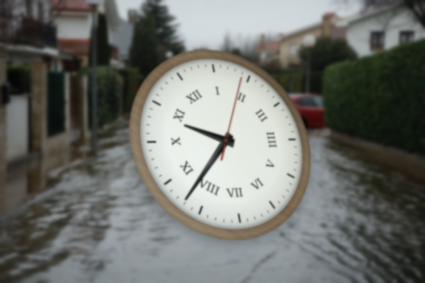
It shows 10.42.09
